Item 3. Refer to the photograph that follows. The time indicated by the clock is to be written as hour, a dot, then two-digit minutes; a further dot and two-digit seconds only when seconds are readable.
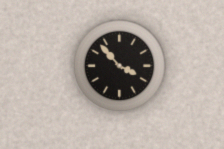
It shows 3.53
